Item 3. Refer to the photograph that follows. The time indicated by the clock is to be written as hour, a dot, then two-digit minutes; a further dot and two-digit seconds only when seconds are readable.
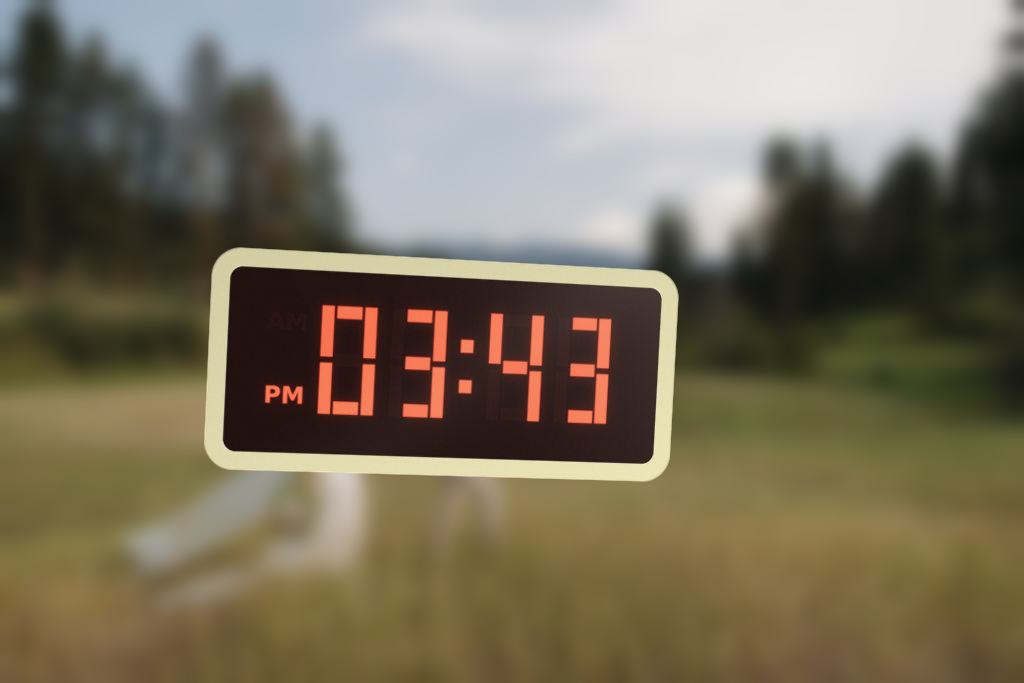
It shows 3.43
